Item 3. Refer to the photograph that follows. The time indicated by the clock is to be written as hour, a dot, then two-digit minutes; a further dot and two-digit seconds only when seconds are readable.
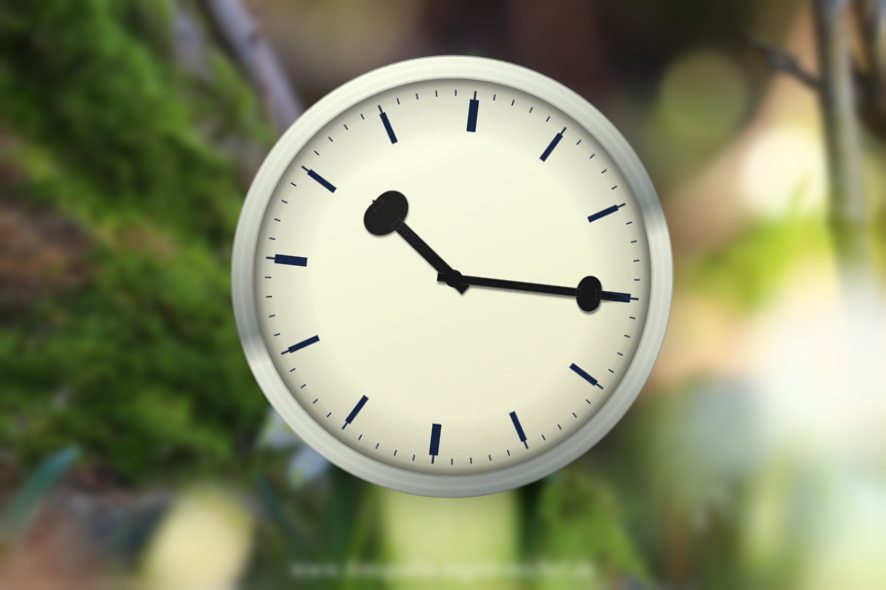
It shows 10.15
